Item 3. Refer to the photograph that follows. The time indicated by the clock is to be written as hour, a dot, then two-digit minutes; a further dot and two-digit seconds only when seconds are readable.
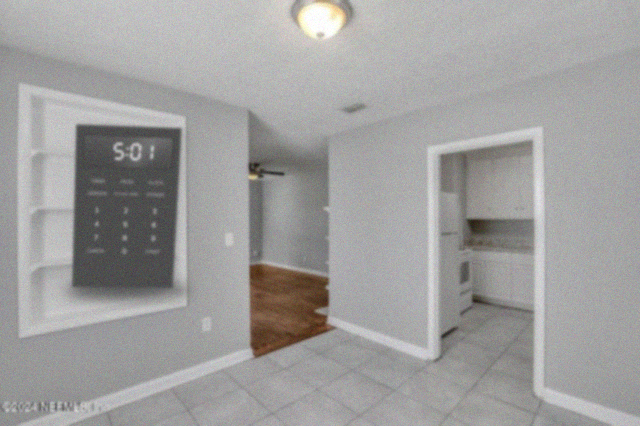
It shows 5.01
